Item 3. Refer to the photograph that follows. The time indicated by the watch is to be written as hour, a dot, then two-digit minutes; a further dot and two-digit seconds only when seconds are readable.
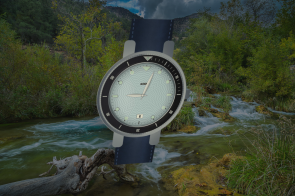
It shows 9.03
